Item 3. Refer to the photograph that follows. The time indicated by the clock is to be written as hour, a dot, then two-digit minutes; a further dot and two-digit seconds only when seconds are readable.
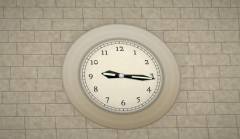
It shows 9.16
